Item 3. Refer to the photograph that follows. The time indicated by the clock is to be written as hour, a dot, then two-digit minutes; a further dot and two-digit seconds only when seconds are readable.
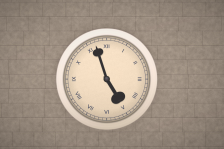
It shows 4.57
